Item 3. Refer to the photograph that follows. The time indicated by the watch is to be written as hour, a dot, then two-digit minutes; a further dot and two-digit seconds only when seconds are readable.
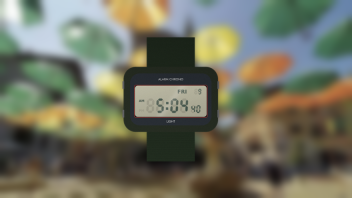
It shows 5.04.40
